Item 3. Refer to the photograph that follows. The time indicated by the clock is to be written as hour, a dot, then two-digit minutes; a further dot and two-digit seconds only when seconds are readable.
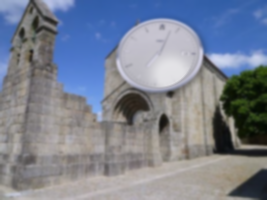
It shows 7.03
